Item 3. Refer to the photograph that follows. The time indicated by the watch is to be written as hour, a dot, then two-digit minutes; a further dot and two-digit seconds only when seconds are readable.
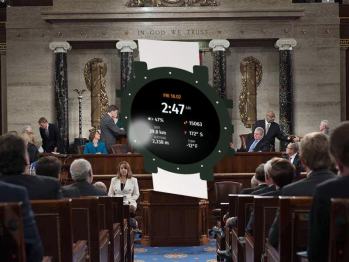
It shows 2.47
